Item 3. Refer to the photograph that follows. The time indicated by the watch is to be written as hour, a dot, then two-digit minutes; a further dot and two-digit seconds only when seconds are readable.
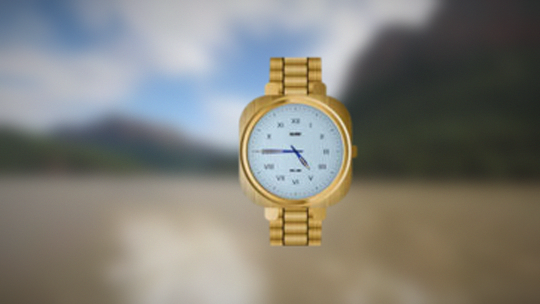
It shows 4.45
